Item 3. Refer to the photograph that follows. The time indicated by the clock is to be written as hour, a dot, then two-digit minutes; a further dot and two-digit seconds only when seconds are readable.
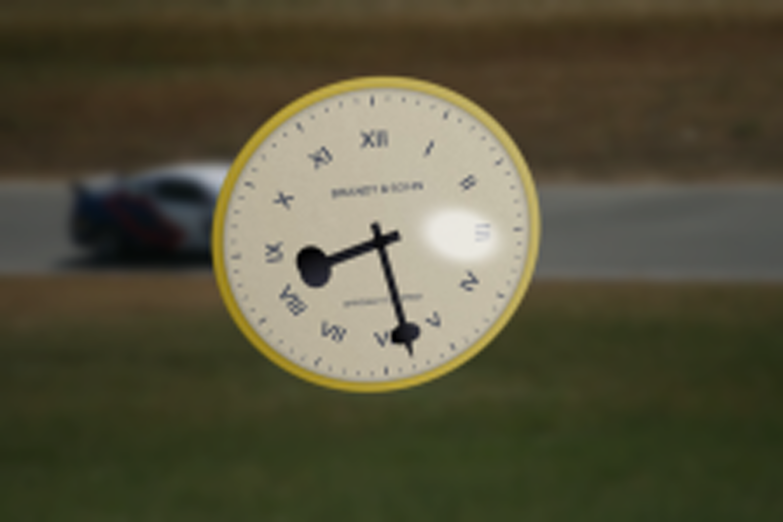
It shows 8.28
